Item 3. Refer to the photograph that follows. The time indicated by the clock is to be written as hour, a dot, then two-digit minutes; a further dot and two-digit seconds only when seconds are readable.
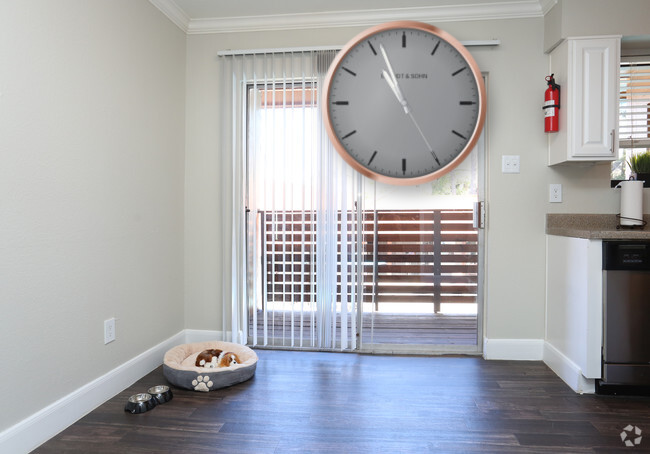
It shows 10.56.25
